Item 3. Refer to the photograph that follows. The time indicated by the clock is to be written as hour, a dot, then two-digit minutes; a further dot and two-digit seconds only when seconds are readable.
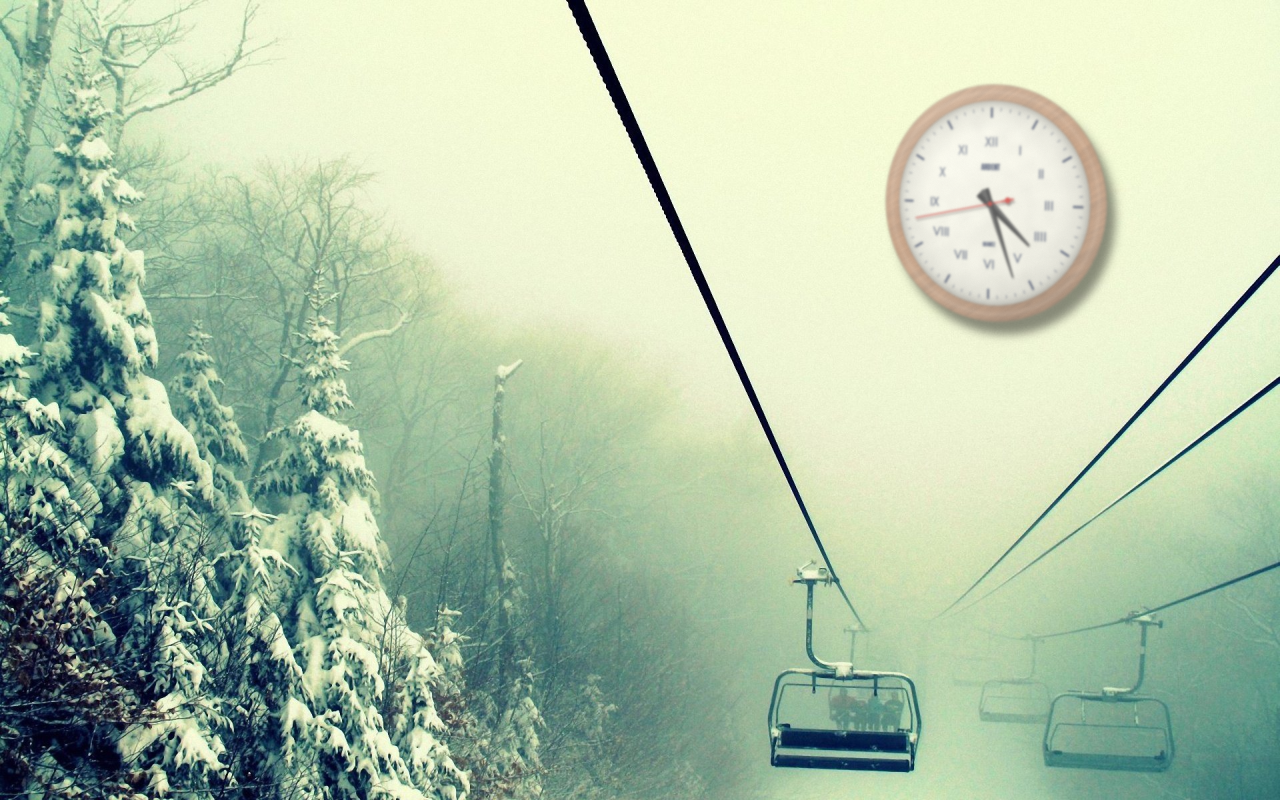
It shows 4.26.43
